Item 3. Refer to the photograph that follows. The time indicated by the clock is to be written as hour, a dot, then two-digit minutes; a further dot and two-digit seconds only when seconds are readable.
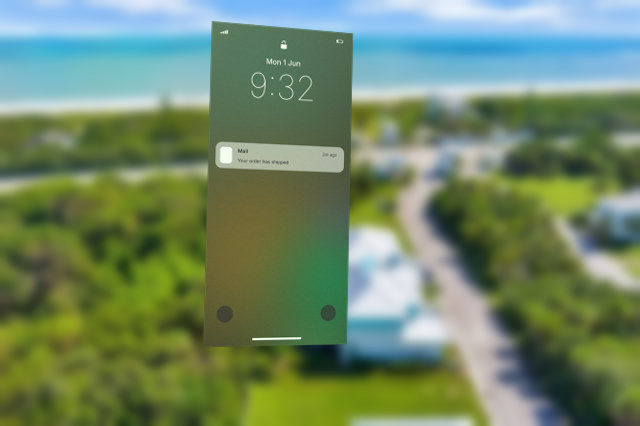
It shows 9.32
